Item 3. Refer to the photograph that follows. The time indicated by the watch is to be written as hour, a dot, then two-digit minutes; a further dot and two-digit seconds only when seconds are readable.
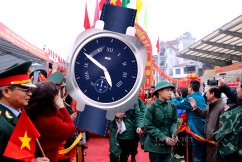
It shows 4.49
